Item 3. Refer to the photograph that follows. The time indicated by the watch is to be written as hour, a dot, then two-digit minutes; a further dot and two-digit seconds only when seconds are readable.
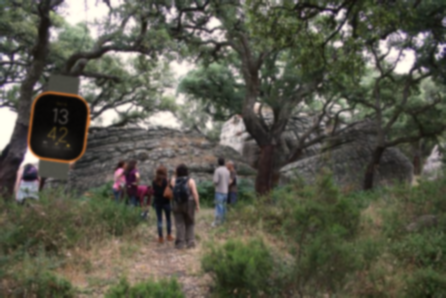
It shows 13.42
